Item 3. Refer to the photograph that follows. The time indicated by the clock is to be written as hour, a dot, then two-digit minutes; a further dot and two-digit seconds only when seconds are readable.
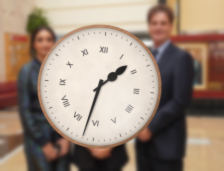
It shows 1.32
